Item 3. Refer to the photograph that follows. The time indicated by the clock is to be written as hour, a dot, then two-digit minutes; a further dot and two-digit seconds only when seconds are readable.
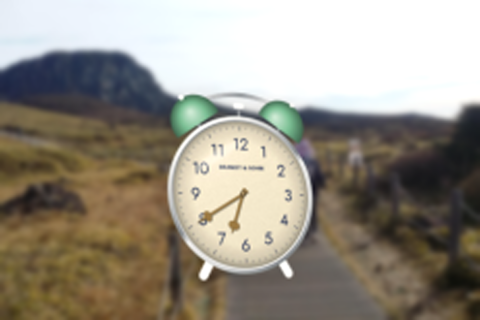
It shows 6.40
